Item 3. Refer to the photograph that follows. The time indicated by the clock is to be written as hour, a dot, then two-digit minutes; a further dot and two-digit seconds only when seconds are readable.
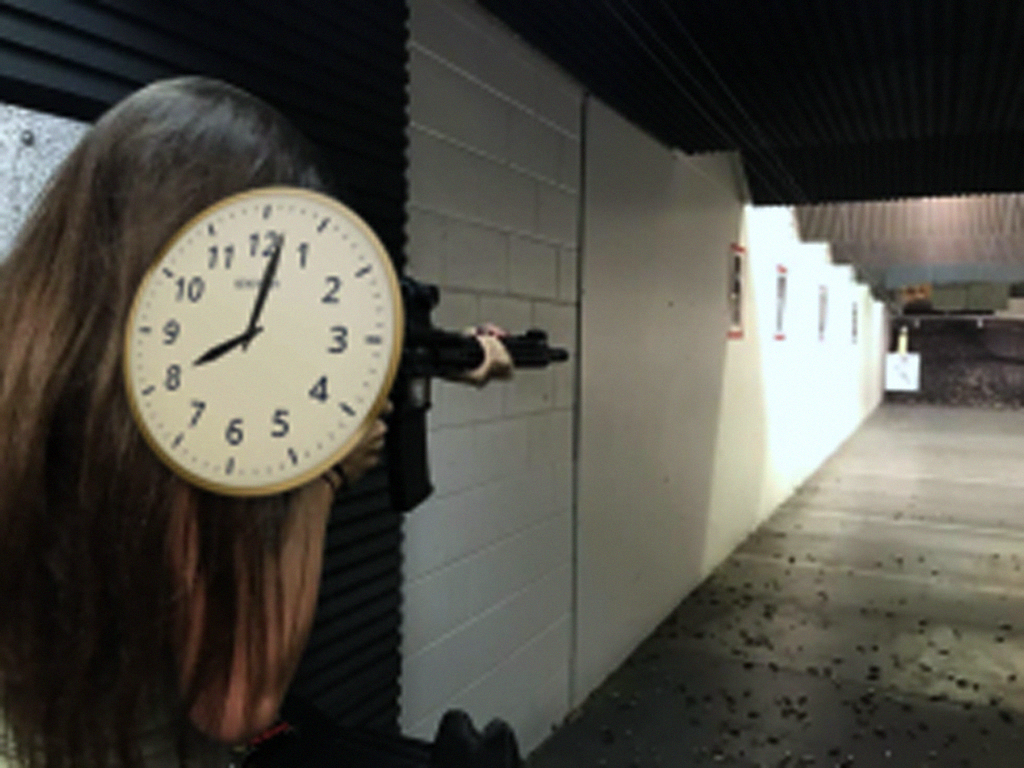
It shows 8.02
